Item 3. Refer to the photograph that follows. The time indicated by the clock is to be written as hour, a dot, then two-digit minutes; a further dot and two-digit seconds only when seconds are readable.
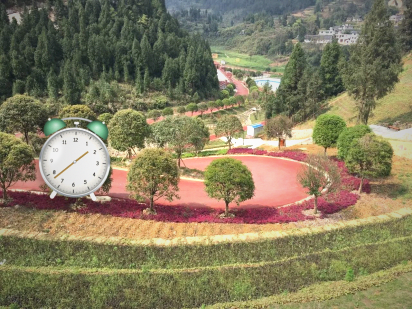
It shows 1.38
